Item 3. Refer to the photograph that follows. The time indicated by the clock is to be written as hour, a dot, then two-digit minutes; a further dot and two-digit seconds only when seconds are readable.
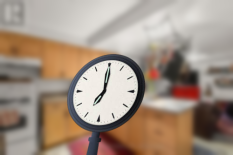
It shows 7.00
